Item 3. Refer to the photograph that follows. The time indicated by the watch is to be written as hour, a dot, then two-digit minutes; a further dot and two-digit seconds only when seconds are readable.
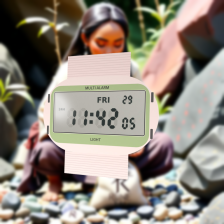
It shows 11.42.05
